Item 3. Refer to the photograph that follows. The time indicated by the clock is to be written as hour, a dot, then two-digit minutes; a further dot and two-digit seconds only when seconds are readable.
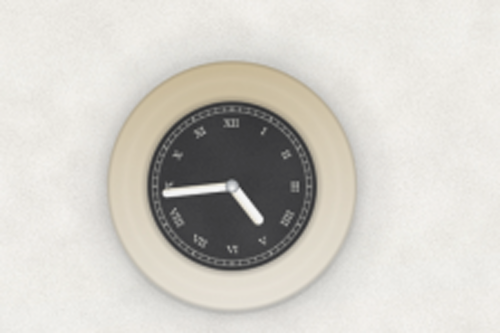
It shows 4.44
